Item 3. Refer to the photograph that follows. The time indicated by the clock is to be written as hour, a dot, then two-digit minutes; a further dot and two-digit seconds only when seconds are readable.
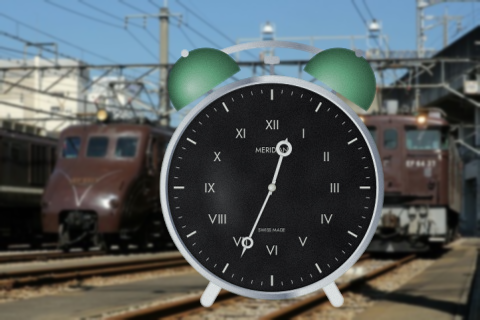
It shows 12.34
